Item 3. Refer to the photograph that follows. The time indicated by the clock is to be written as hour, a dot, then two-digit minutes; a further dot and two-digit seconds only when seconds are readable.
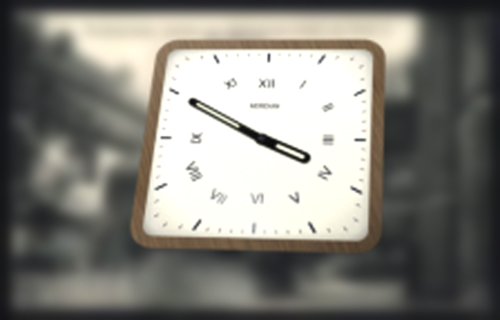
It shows 3.50
